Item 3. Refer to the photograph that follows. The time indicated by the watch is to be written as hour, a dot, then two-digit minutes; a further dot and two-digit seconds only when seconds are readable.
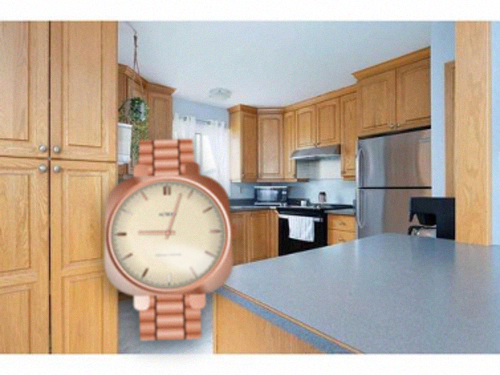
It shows 9.03
